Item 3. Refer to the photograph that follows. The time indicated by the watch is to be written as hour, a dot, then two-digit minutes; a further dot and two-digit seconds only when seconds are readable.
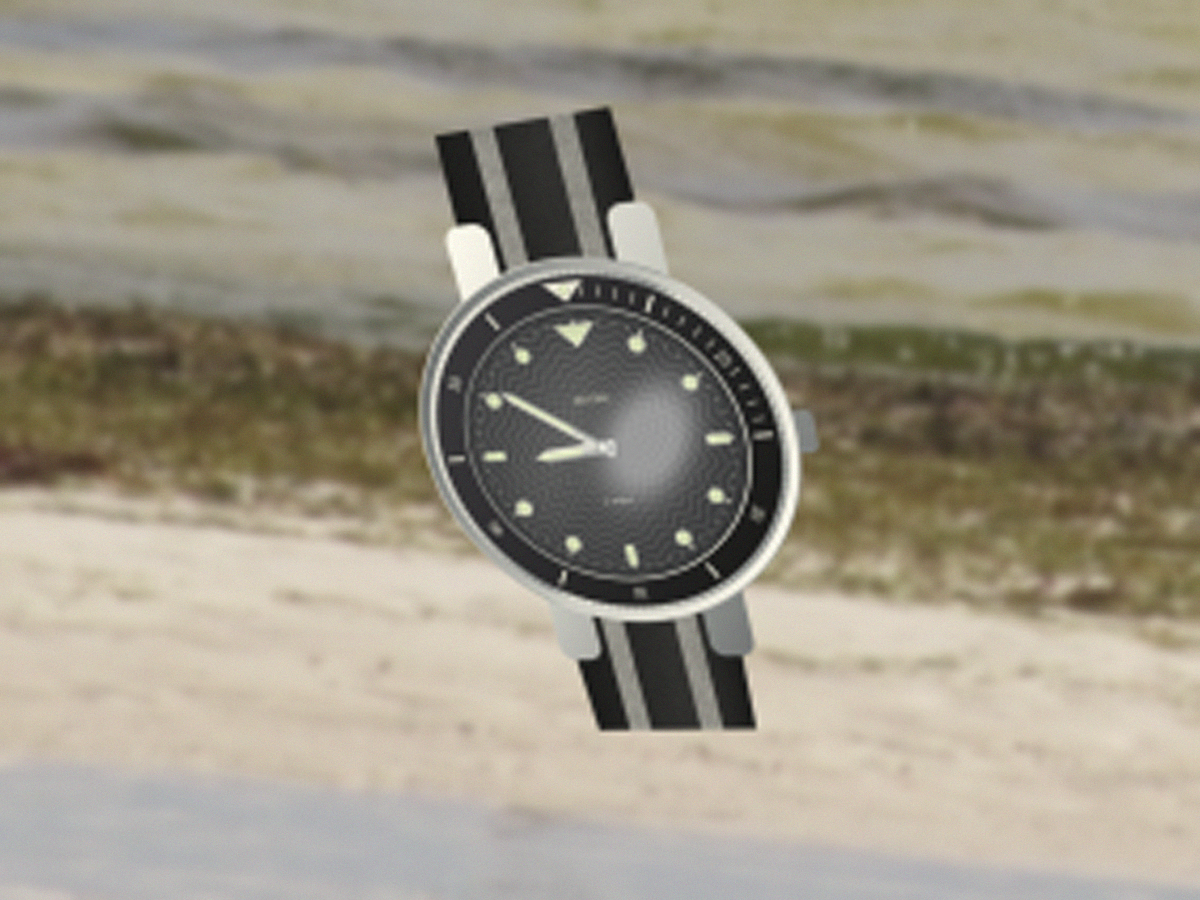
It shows 8.51
